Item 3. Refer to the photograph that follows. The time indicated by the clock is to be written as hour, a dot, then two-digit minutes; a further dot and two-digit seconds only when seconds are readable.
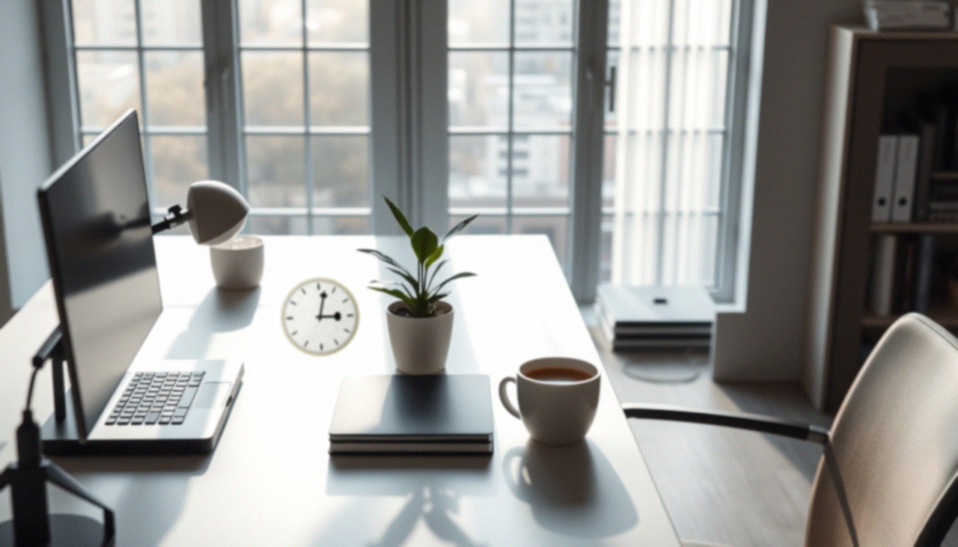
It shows 3.02
